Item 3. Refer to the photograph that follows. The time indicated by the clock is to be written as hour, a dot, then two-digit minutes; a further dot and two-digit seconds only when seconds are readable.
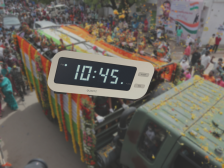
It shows 10.45
